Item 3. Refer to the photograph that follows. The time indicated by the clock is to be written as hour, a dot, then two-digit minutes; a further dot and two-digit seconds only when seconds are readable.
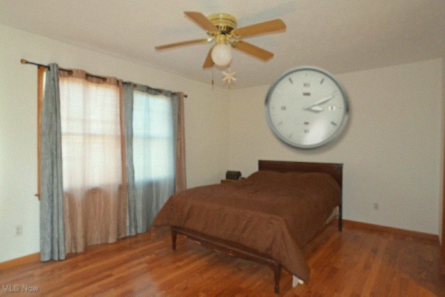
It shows 3.11
